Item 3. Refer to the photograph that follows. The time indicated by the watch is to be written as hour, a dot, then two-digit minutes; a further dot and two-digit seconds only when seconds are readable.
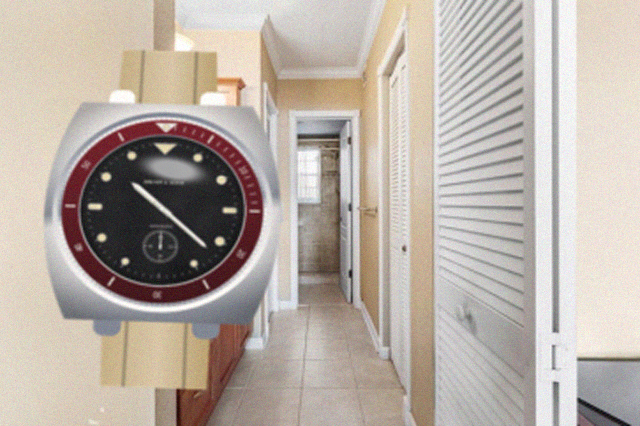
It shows 10.22
